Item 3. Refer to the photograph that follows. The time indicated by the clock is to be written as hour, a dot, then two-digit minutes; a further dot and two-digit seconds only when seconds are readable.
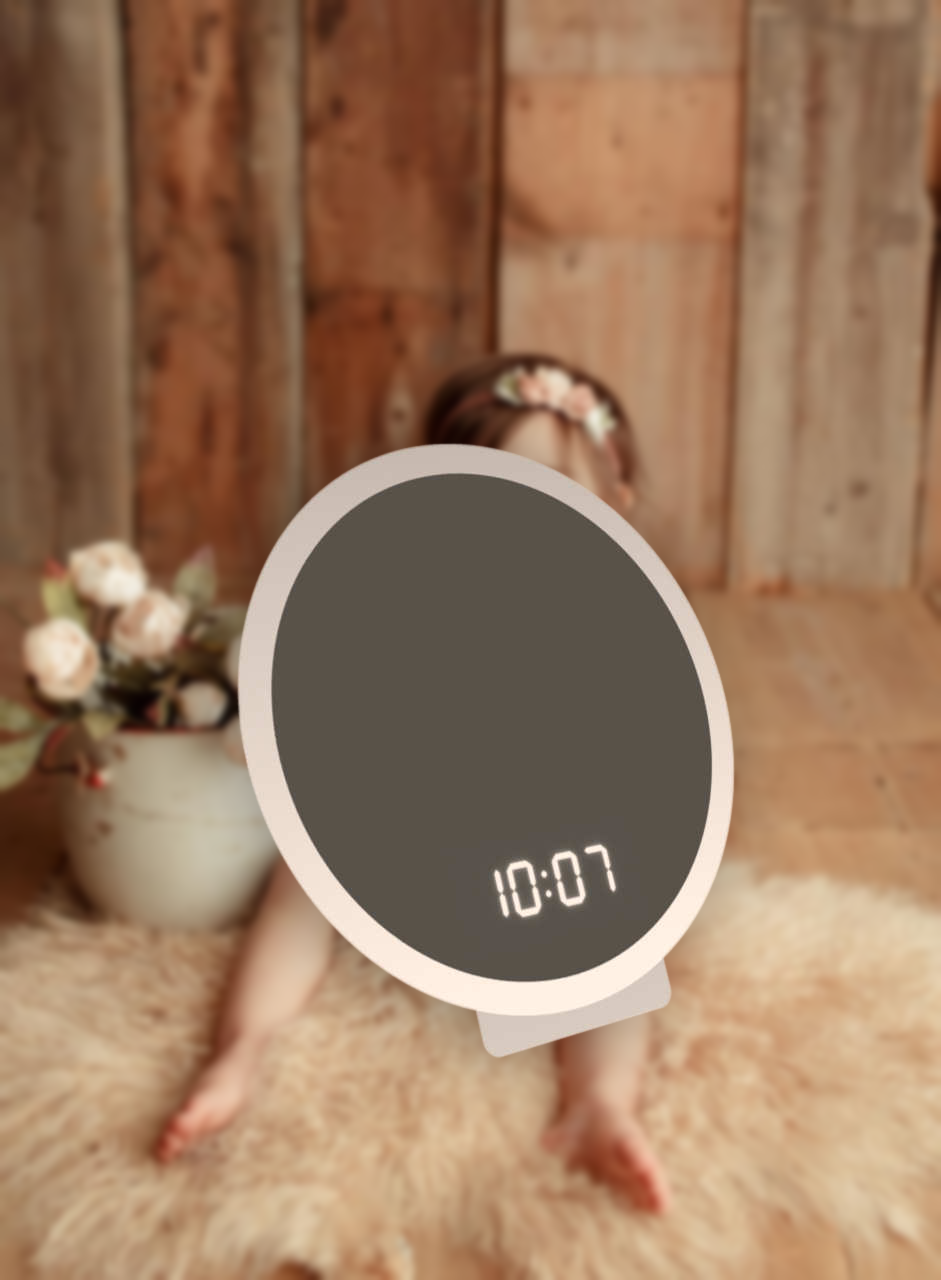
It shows 10.07
